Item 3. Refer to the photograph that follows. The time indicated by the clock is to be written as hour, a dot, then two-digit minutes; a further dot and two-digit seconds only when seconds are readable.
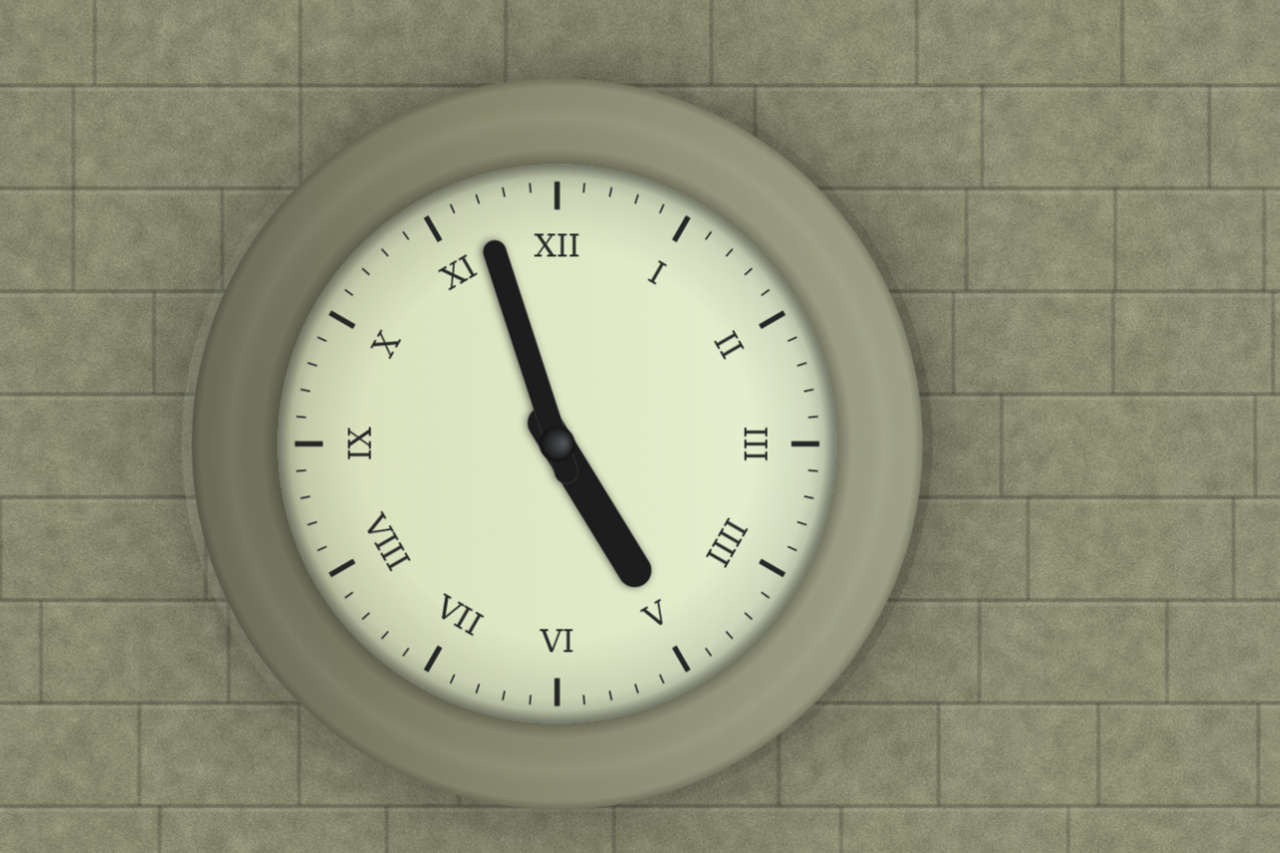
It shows 4.57
